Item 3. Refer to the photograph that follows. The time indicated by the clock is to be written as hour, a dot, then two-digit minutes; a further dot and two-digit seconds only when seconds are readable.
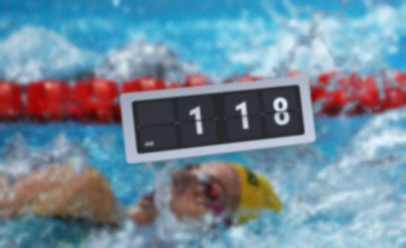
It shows 1.18
